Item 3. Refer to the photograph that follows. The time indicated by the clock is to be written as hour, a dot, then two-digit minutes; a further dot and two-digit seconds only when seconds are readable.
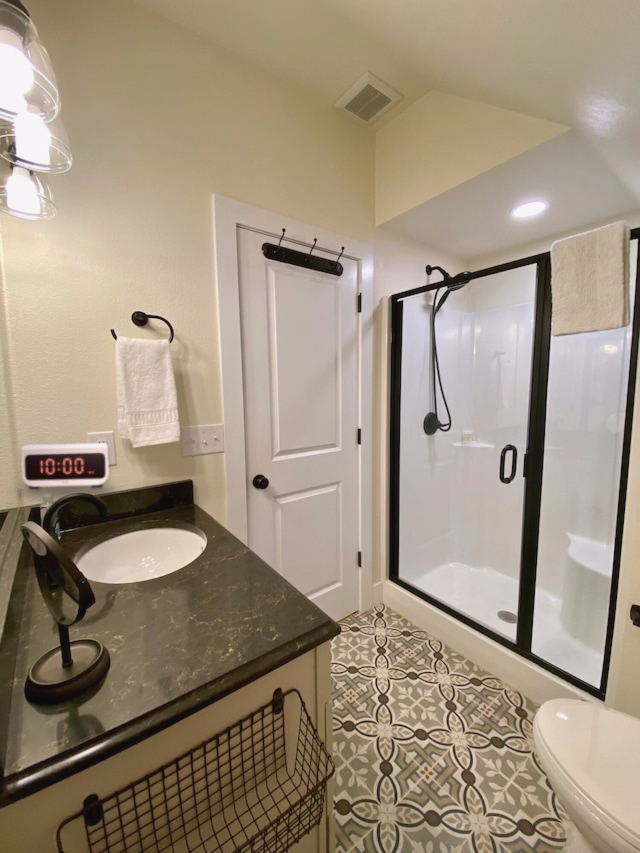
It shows 10.00
